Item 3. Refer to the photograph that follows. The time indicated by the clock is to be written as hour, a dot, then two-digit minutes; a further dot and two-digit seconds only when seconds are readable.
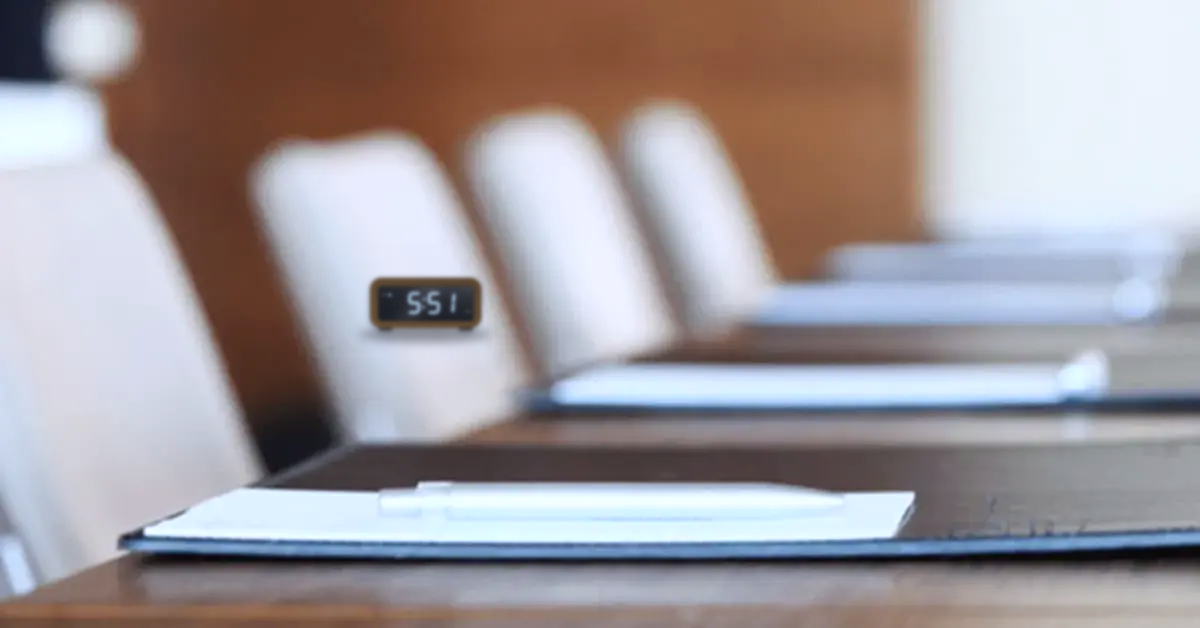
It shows 5.51
